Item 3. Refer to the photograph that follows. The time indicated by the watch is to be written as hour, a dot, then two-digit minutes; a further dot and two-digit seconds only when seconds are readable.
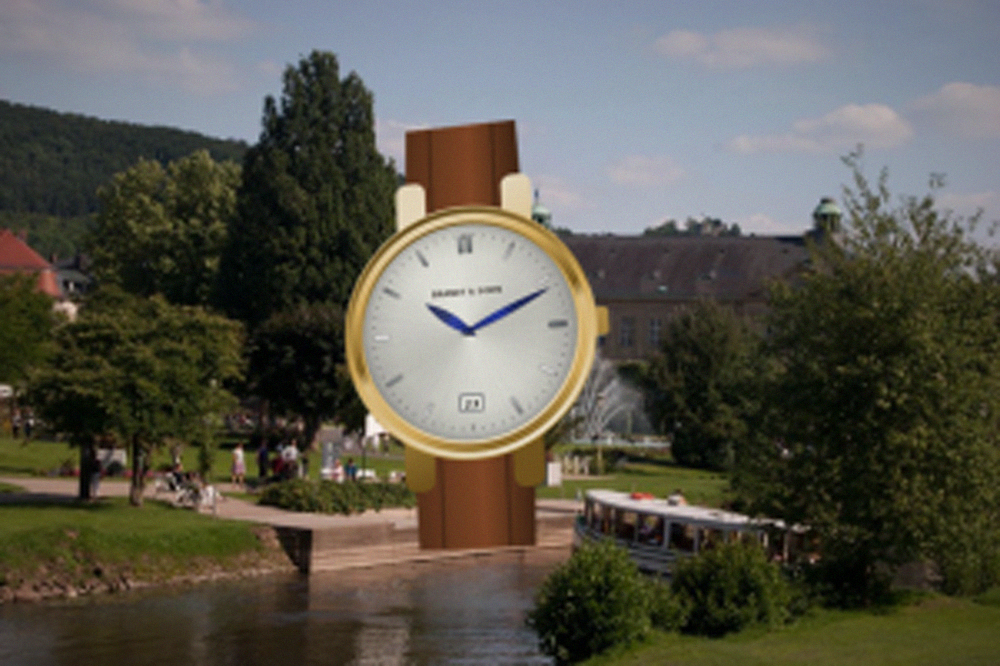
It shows 10.11
